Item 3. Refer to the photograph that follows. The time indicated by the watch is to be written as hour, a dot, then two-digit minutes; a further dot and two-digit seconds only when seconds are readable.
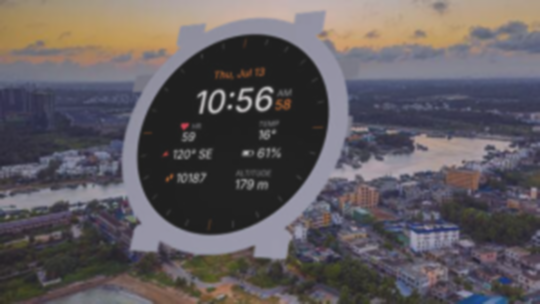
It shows 10.56
